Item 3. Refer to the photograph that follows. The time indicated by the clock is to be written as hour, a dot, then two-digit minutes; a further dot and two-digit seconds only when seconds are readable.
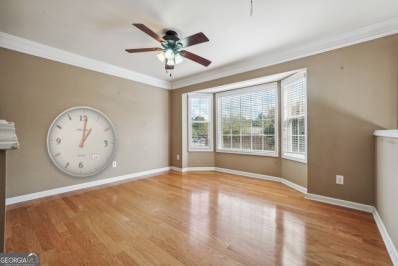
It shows 1.01
